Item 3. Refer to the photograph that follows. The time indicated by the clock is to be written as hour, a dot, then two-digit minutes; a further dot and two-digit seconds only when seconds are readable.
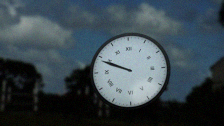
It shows 9.49
